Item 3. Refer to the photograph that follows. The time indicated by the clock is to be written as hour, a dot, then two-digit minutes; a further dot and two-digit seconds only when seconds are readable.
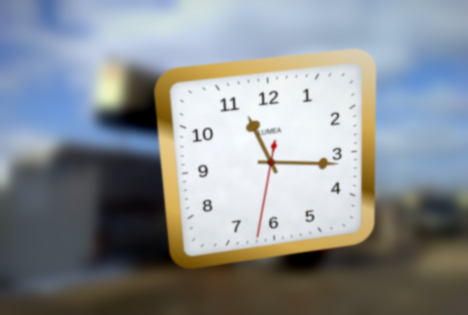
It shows 11.16.32
